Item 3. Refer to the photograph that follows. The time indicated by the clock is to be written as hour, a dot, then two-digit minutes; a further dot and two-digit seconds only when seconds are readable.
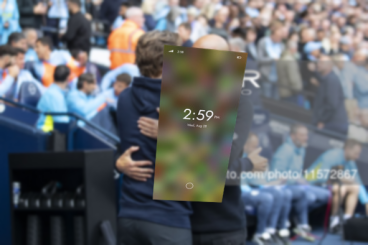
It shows 2.59
